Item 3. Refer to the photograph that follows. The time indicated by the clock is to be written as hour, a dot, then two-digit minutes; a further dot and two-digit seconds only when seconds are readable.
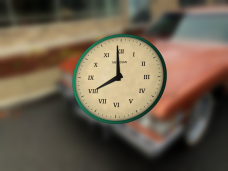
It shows 7.59
